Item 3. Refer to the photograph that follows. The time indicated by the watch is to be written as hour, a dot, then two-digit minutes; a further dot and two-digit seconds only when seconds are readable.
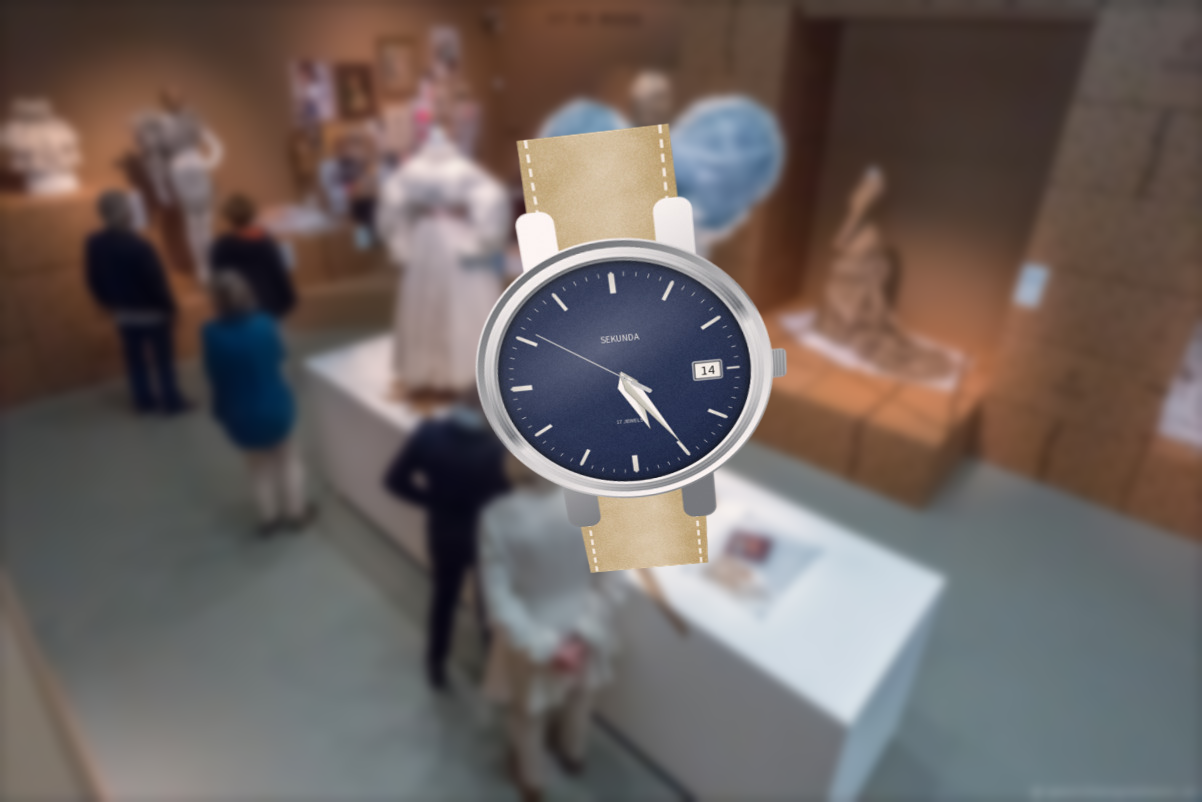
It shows 5.24.51
